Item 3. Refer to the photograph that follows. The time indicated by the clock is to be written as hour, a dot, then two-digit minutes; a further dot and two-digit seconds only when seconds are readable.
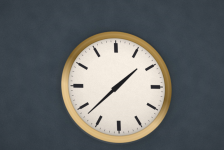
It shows 1.38
